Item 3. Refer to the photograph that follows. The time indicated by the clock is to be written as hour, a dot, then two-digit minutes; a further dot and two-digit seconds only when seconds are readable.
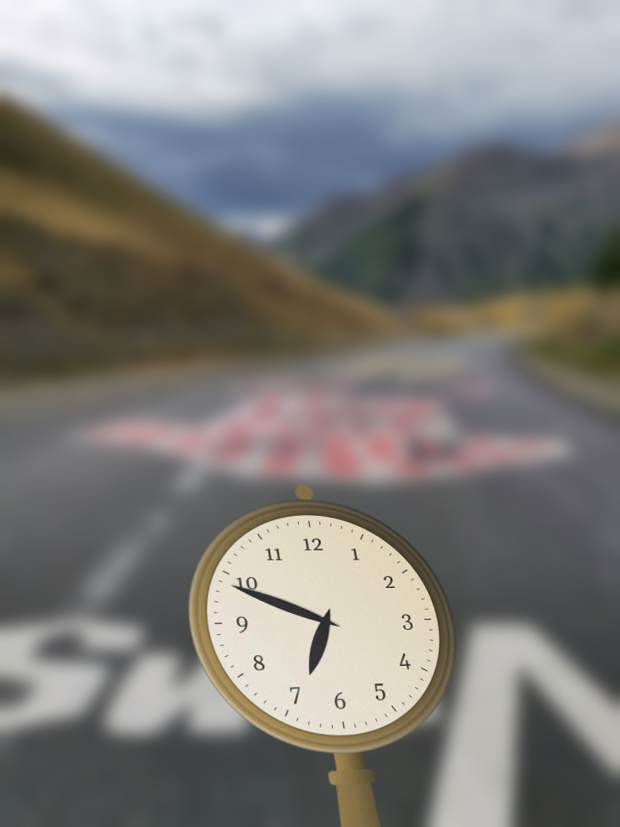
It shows 6.49
